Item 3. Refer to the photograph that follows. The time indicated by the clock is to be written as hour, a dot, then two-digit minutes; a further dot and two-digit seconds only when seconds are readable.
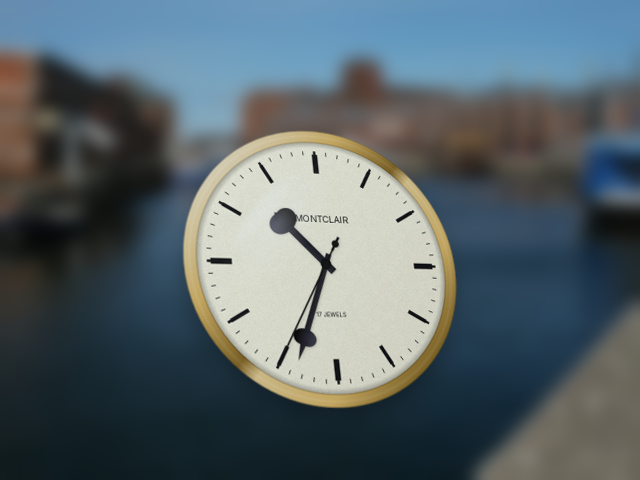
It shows 10.33.35
